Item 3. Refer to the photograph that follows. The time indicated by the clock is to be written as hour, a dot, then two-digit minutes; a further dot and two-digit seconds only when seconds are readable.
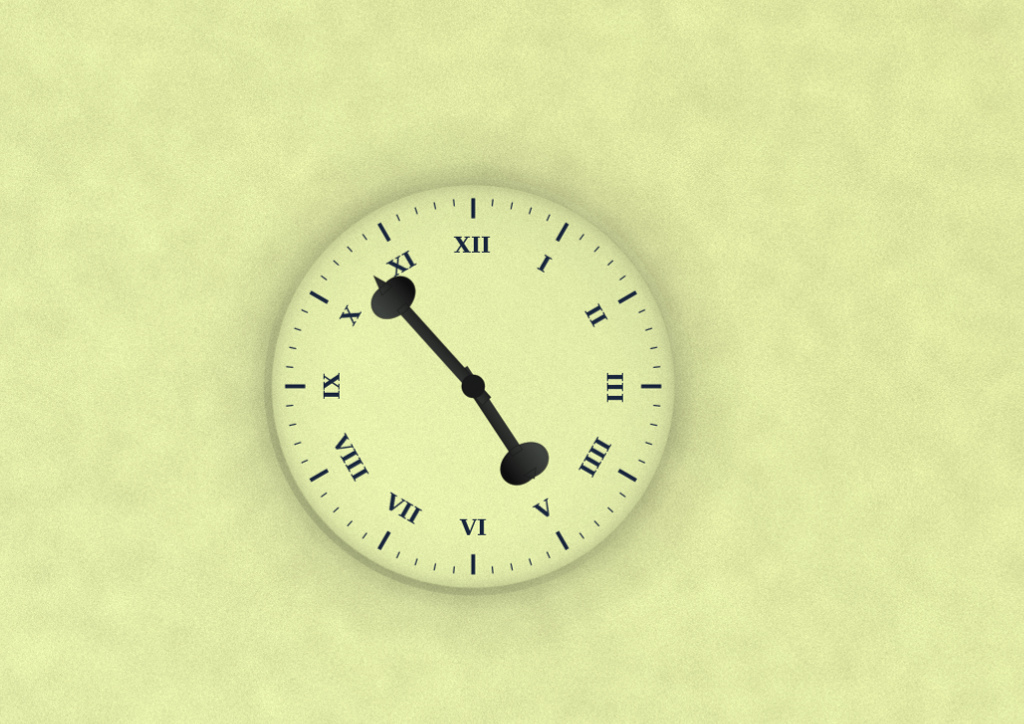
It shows 4.53
